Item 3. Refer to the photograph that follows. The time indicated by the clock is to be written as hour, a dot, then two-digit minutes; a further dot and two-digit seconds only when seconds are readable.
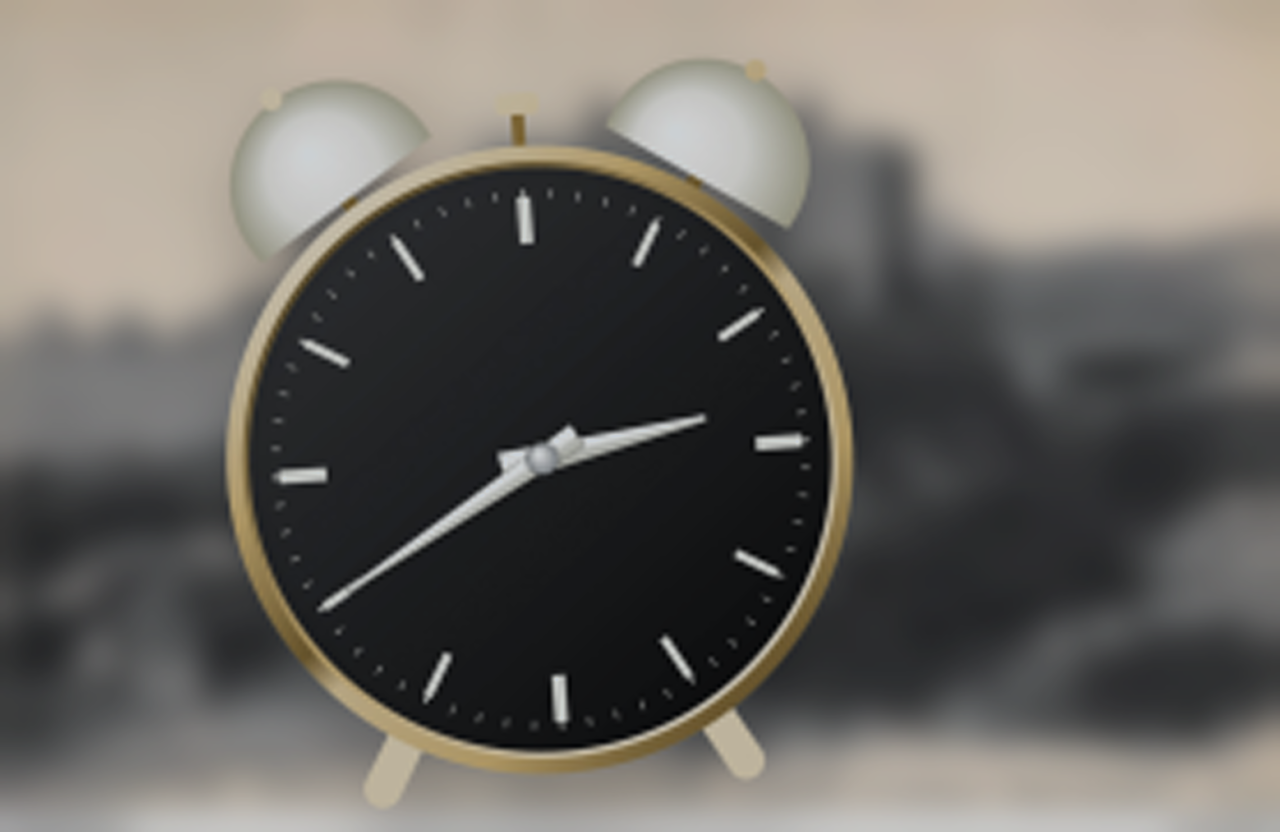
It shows 2.40
